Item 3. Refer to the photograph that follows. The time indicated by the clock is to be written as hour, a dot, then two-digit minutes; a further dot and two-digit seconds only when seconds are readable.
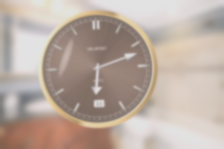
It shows 6.12
